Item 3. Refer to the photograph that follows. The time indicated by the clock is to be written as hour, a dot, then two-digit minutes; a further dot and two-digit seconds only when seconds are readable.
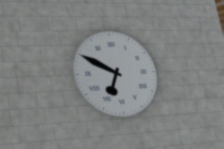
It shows 6.50
